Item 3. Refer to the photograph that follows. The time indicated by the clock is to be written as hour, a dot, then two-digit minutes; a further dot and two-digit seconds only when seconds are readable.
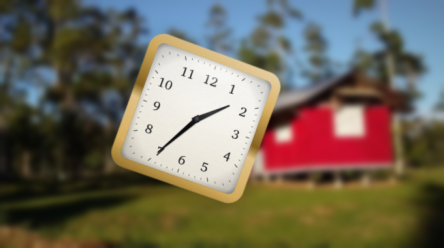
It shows 1.35
